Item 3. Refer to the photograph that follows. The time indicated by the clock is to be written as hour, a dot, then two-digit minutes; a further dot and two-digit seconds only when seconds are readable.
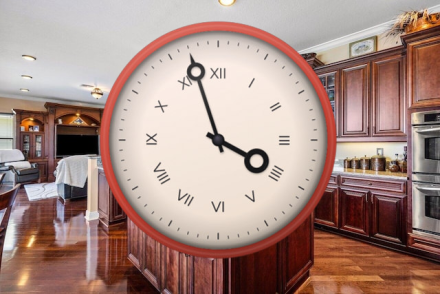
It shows 3.57
